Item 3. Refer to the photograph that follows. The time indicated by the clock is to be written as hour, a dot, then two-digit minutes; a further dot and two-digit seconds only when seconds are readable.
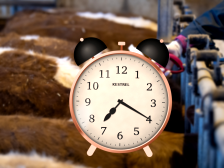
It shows 7.20
